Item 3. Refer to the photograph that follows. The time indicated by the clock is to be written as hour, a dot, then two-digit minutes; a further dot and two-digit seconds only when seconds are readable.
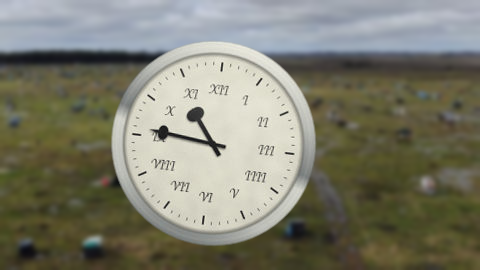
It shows 10.46
